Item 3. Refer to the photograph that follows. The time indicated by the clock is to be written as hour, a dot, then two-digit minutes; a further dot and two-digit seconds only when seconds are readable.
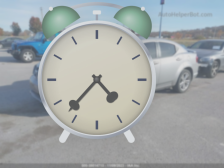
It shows 4.37
